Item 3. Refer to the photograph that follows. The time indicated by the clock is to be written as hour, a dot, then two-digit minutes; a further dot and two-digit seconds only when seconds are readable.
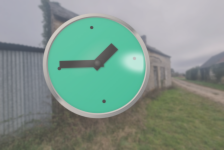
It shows 1.46
